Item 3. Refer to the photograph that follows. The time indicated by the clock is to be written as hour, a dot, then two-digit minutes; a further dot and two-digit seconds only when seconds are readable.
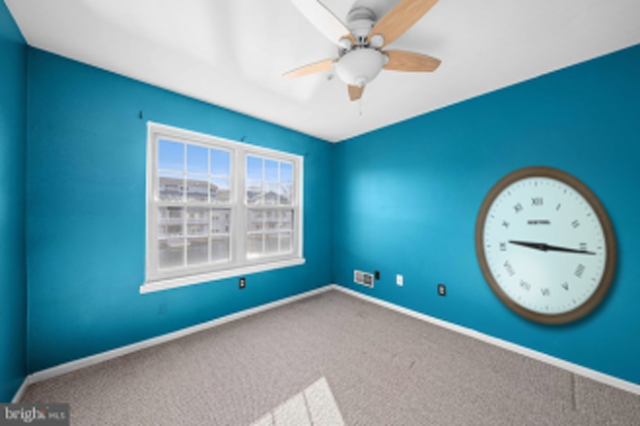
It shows 9.16
